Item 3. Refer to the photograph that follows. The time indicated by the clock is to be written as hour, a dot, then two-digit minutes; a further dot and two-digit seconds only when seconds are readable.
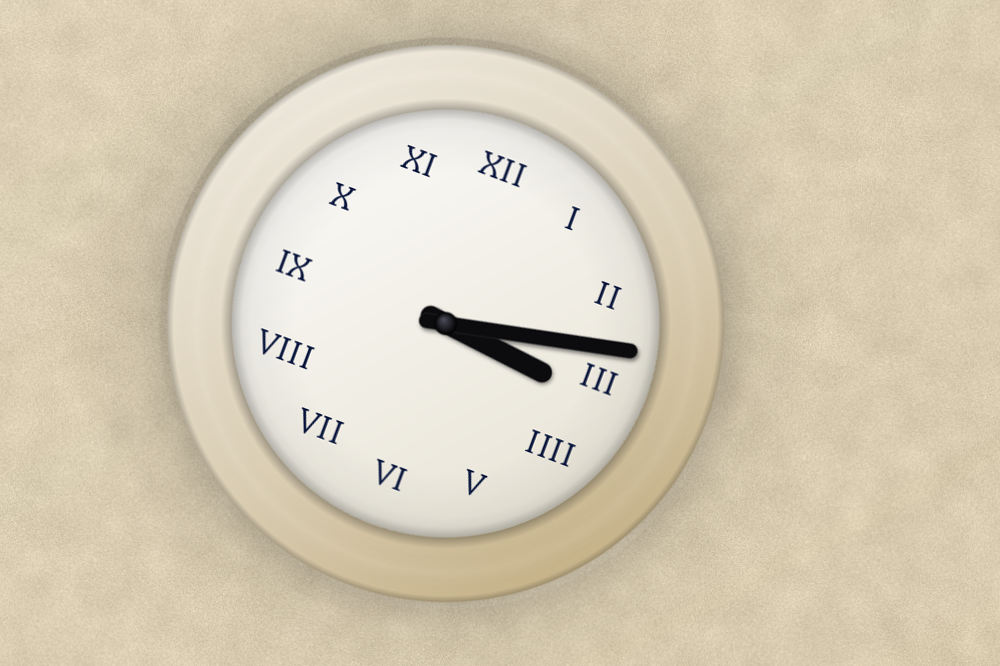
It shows 3.13
